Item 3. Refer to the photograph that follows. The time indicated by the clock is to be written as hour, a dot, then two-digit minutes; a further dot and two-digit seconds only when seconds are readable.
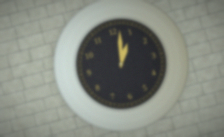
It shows 1.02
